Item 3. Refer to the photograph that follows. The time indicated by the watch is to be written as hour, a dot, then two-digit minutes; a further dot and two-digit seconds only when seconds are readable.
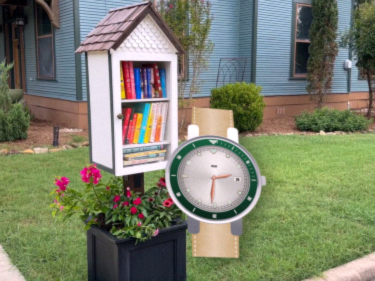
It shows 2.31
